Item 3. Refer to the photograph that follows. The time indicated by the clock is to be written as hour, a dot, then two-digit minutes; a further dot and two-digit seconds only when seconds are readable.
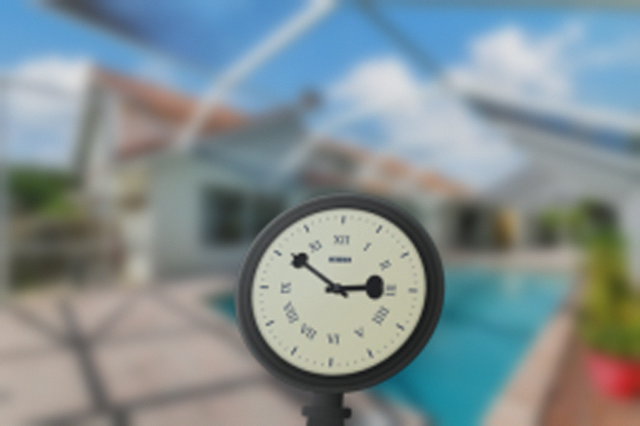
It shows 2.51
